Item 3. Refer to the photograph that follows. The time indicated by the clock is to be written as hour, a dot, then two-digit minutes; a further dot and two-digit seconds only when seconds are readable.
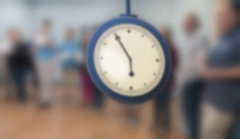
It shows 5.55
